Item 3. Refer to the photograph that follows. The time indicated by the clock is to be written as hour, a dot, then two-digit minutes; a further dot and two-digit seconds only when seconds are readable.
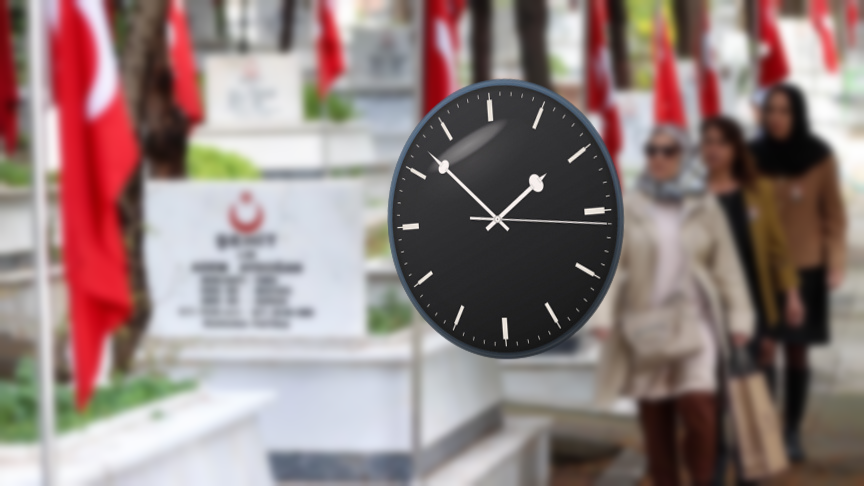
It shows 1.52.16
